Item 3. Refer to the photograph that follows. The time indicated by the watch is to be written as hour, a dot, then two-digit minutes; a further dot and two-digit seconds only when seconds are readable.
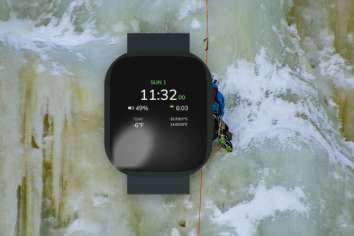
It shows 11.32
